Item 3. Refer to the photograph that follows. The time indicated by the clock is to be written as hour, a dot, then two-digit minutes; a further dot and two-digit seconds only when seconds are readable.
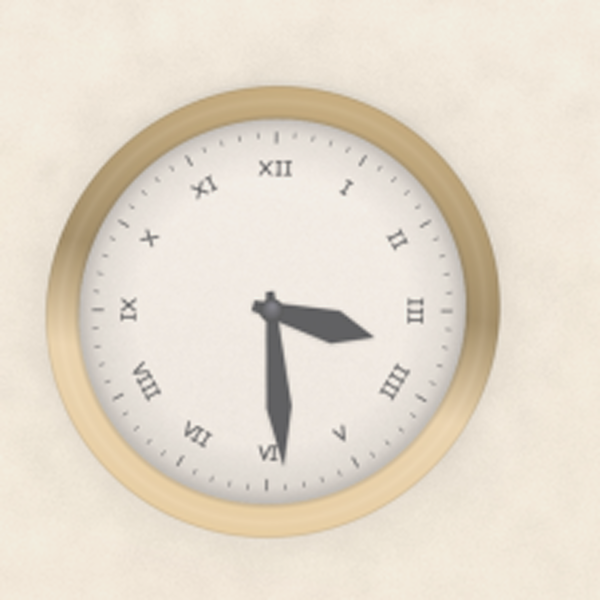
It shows 3.29
